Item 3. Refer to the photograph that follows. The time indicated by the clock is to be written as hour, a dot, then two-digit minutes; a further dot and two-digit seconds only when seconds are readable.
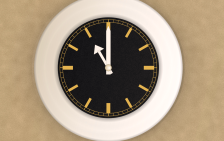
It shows 11.00
